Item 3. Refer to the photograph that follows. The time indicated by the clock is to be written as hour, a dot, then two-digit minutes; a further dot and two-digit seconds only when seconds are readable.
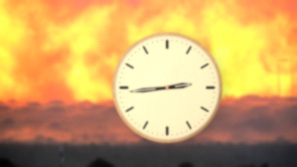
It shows 2.44
